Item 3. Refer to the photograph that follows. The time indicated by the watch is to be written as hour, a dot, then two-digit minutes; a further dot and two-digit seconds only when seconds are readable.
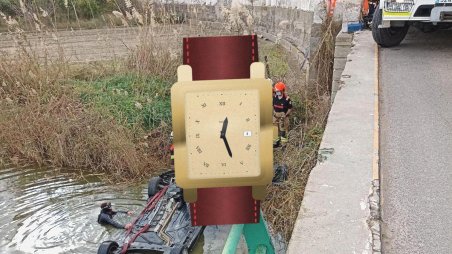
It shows 12.27
